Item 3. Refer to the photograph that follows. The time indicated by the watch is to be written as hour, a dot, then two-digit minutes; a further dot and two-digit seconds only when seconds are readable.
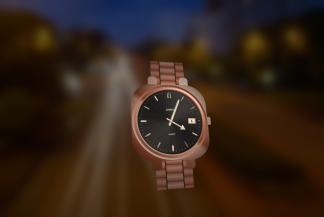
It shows 4.04
